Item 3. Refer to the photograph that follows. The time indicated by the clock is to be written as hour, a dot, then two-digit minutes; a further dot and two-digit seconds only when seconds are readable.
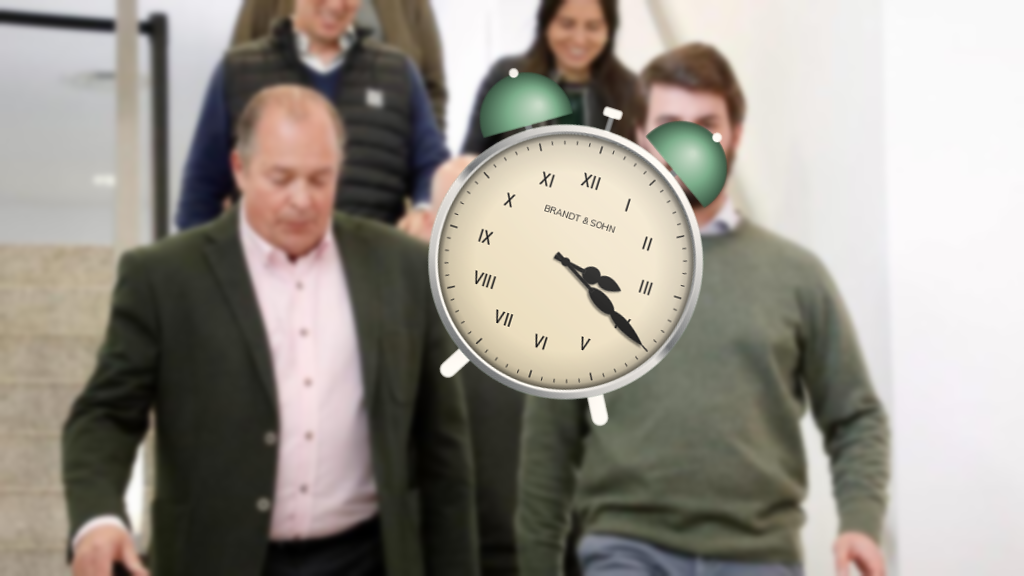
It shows 3.20
